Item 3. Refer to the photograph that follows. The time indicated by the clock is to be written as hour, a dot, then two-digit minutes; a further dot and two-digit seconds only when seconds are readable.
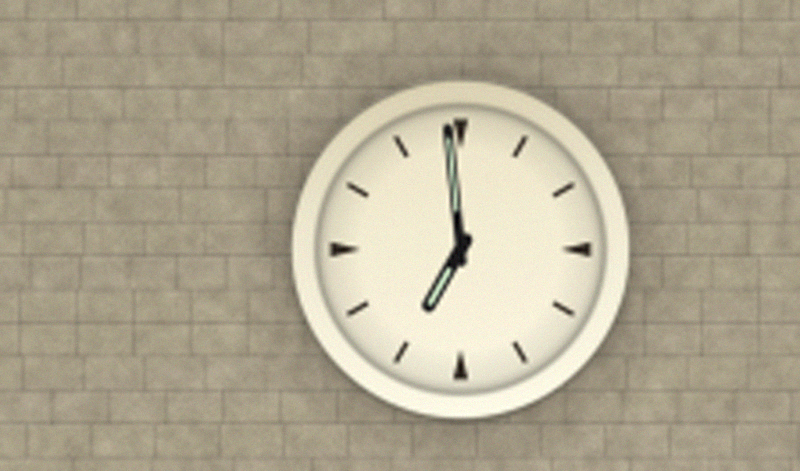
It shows 6.59
